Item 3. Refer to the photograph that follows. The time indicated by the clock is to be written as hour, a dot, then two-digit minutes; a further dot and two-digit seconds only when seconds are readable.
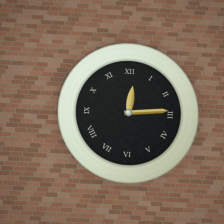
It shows 12.14
